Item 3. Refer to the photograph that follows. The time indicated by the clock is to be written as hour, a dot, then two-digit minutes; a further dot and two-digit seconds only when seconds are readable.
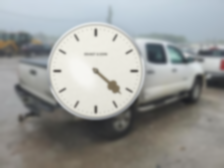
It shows 4.22
